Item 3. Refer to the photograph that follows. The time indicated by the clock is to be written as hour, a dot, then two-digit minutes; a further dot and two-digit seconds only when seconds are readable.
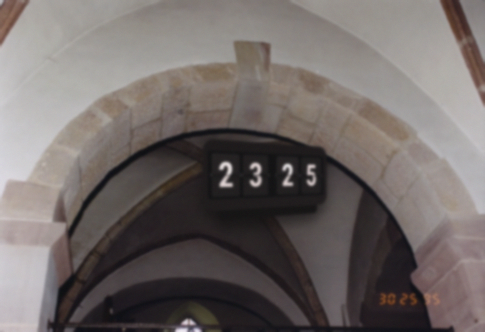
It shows 23.25
